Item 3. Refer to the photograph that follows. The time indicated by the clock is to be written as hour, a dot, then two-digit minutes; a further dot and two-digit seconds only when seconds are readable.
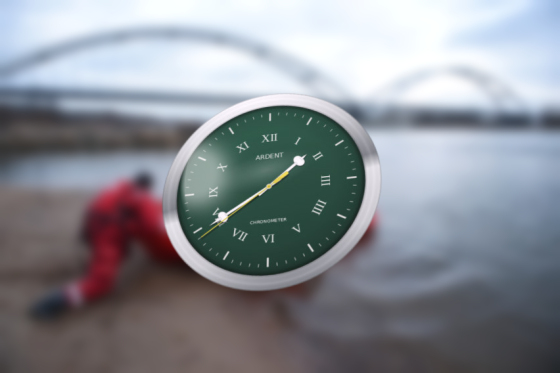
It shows 1.39.39
